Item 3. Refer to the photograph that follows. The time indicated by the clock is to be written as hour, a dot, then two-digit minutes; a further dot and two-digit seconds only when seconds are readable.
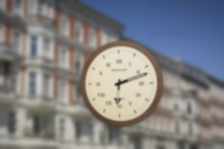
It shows 6.12
